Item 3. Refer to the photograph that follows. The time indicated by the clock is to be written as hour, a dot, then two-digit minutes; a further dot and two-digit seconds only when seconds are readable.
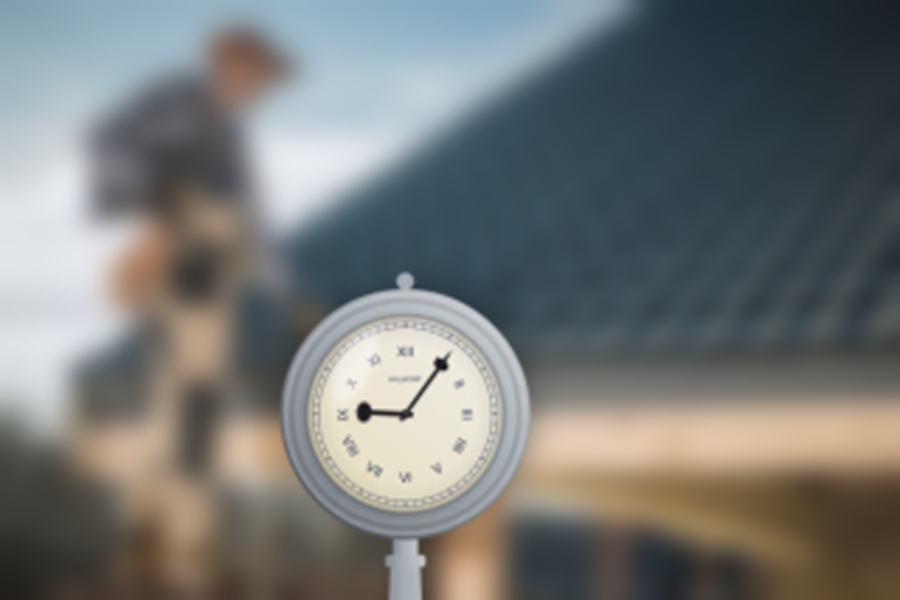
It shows 9.06
